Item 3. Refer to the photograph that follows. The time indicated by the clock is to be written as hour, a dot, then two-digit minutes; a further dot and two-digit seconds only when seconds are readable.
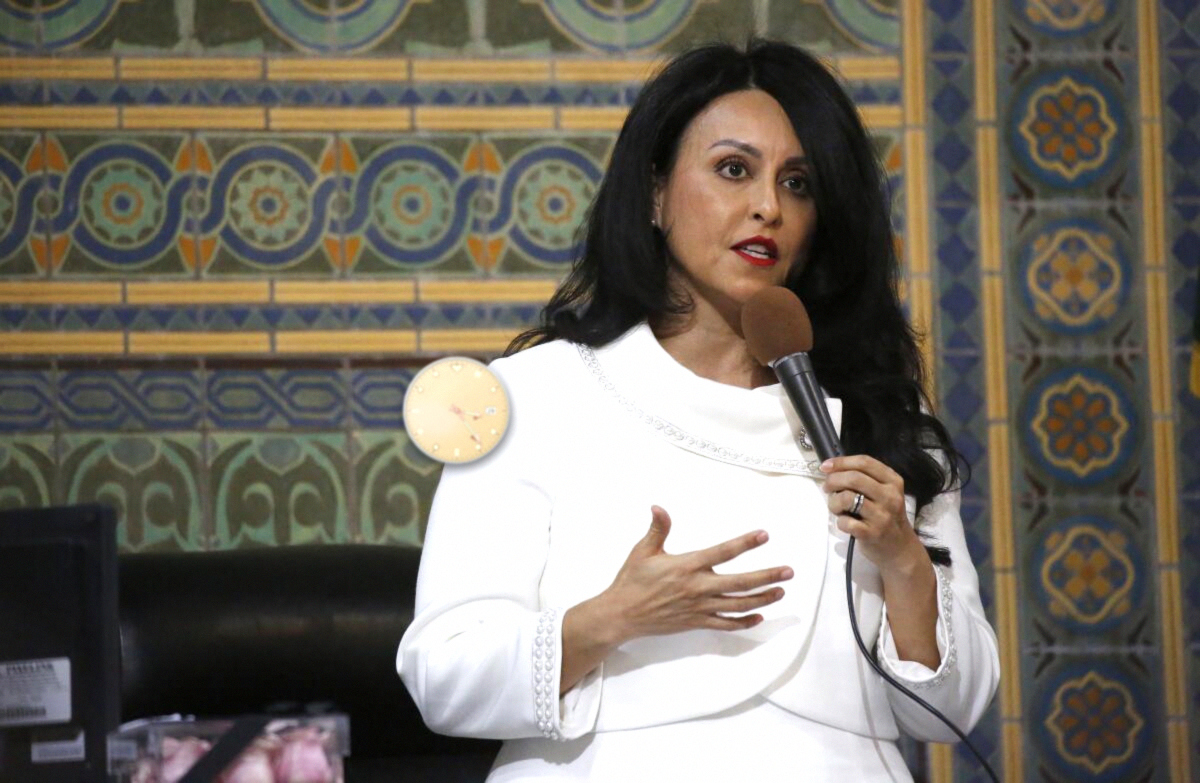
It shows 3.24
